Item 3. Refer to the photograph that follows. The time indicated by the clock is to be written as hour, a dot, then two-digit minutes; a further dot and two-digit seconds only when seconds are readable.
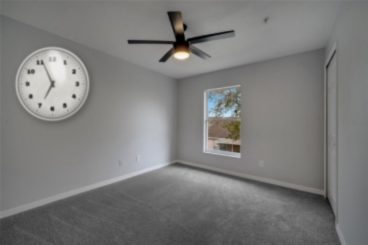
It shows 6.56
